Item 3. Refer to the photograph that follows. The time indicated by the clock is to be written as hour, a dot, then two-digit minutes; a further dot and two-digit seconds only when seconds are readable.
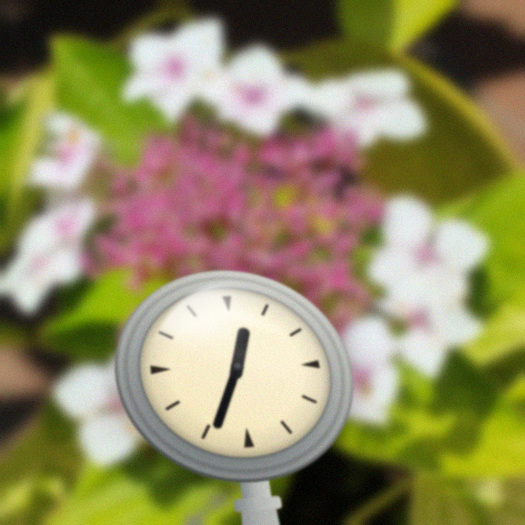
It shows 12.34
